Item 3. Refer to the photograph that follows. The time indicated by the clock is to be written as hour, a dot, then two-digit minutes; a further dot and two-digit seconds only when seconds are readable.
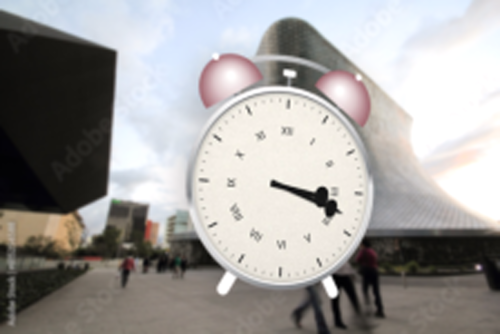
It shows 3.18
